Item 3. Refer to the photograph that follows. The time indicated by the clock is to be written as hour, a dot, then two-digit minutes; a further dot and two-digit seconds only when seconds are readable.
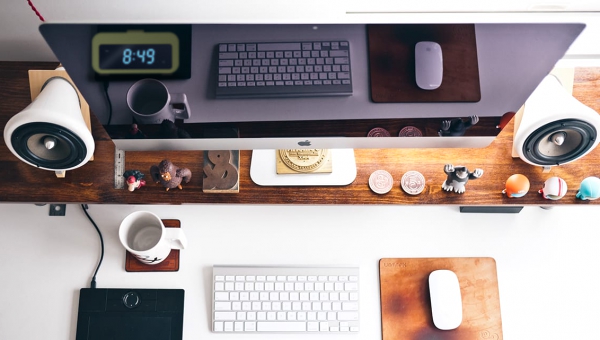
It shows 8.49
